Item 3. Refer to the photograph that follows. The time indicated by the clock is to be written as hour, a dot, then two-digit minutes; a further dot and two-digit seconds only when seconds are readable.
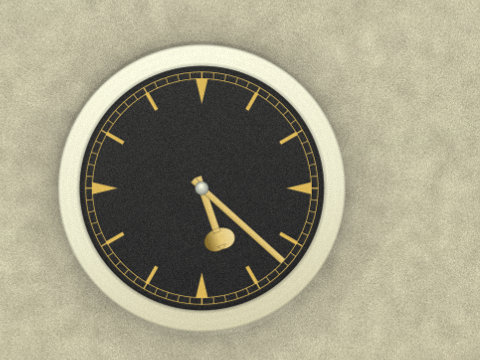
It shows 5.22
